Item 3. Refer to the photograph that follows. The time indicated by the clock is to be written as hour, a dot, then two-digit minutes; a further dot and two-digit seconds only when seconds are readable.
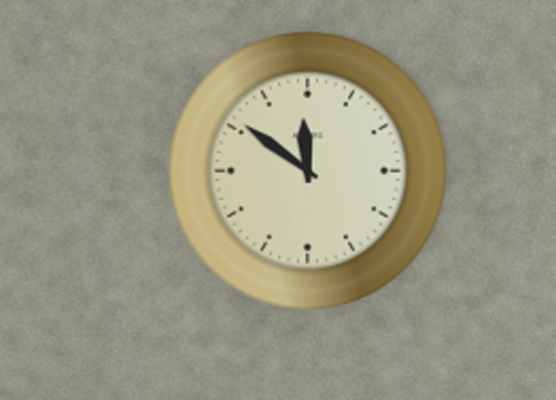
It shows 11.51
